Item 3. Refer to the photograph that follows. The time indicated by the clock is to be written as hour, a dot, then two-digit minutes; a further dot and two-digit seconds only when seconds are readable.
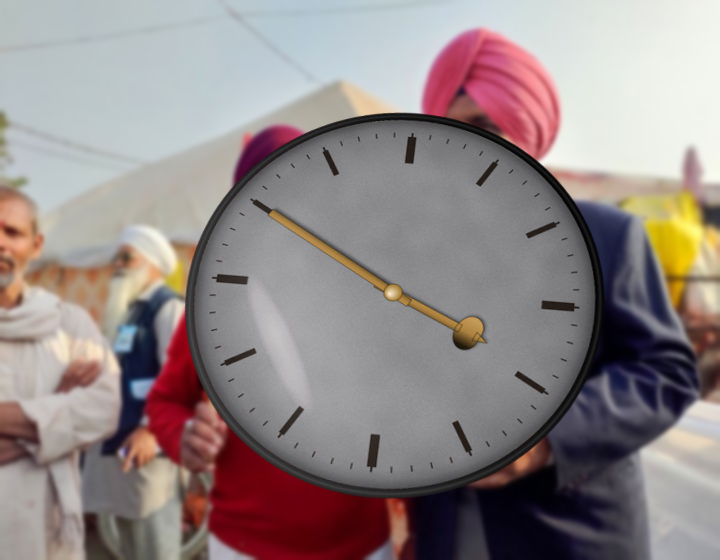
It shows 3.50
